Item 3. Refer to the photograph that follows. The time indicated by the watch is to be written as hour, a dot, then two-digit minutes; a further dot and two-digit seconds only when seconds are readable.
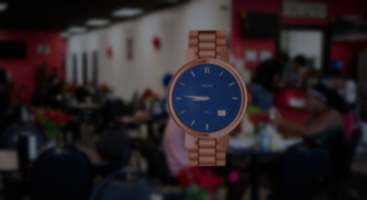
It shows 8.46
